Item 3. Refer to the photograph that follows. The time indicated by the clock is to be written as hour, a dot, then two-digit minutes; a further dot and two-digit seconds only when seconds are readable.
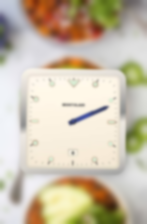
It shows 2.11
